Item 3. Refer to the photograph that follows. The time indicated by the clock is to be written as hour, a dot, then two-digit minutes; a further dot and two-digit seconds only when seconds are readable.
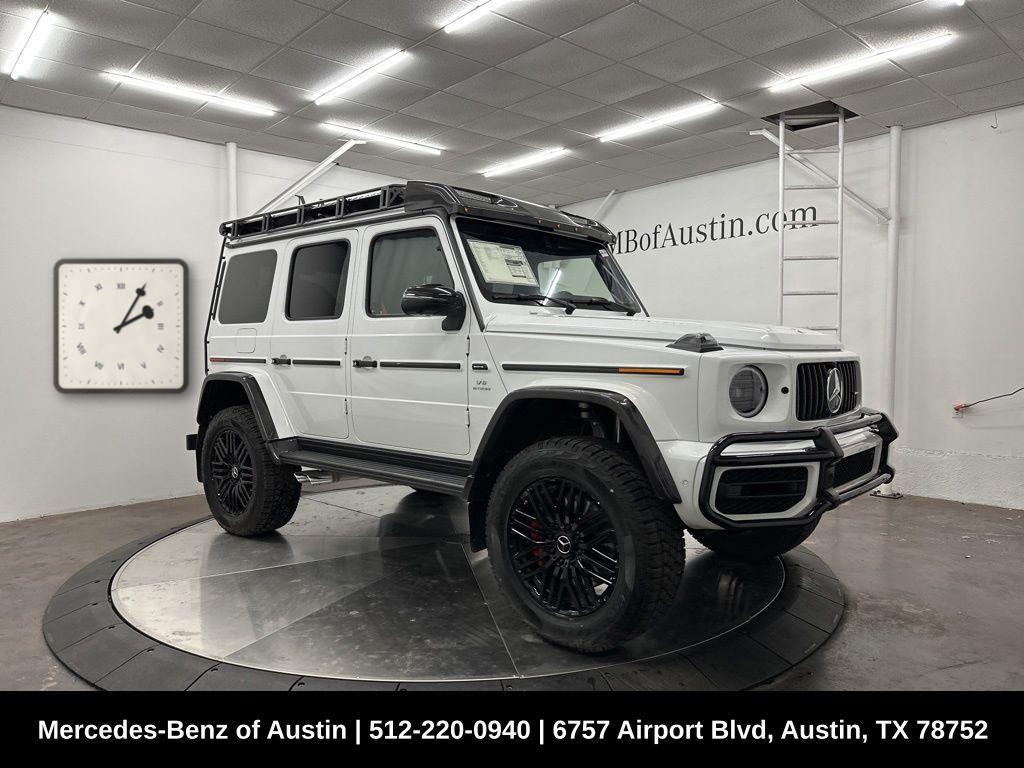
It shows 2.05
